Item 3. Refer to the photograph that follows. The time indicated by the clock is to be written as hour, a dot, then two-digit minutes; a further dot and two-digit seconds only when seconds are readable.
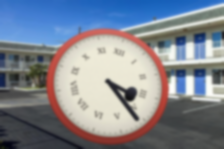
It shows 3.21
